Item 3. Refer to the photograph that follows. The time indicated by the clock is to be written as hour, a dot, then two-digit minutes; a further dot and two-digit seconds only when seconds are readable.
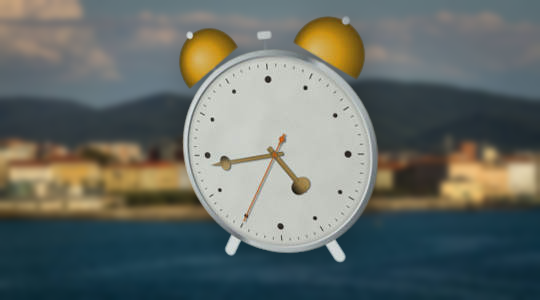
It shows 4.43.35
